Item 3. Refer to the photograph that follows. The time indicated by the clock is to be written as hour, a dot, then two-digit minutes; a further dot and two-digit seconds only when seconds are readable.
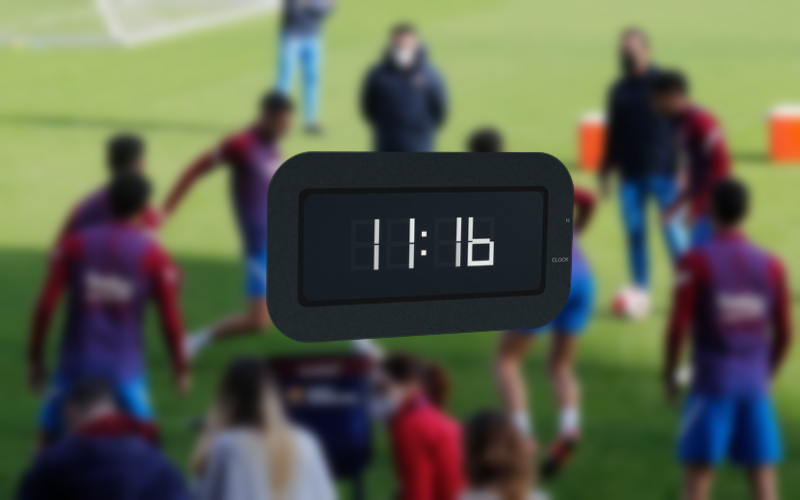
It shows 11.16
